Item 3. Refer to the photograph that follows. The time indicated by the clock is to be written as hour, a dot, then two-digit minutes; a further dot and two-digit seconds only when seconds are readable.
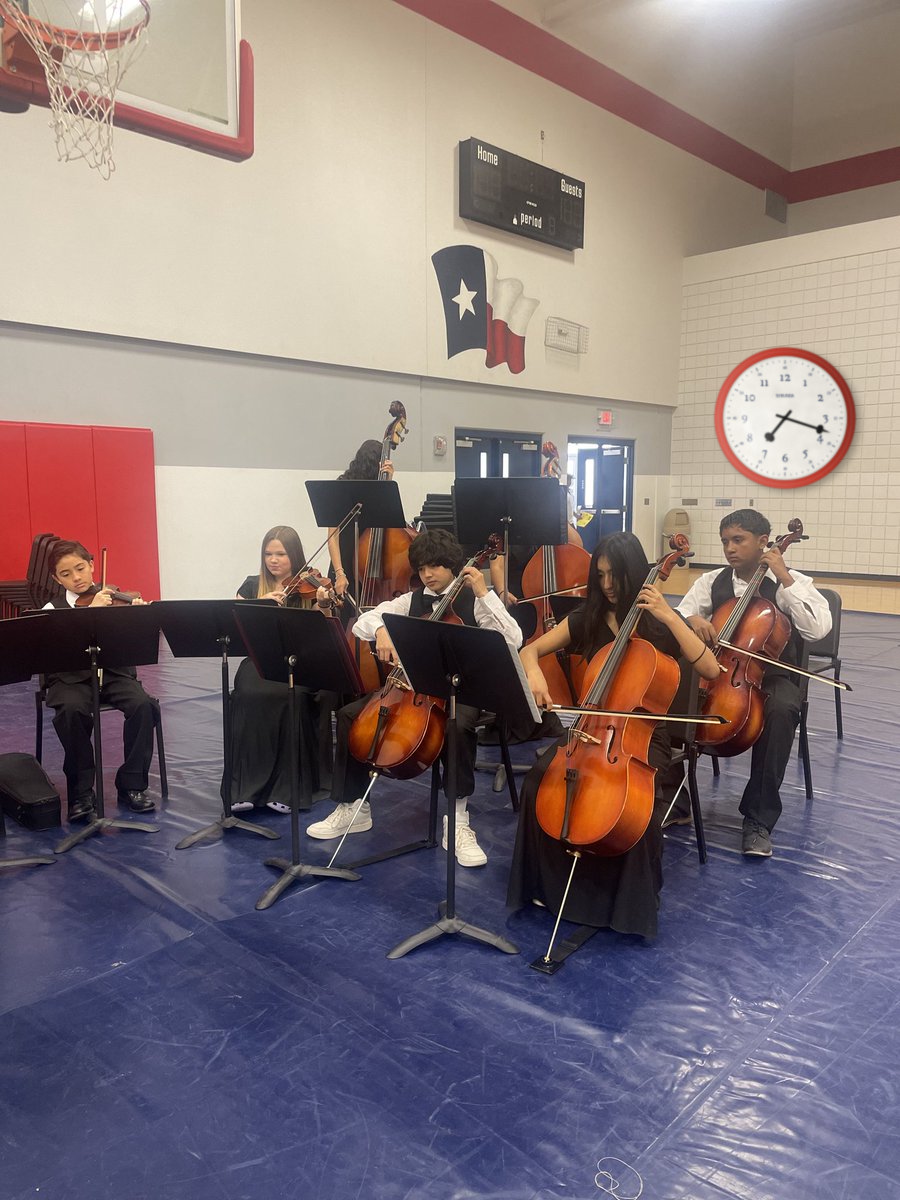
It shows 7.18
